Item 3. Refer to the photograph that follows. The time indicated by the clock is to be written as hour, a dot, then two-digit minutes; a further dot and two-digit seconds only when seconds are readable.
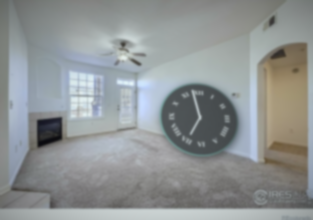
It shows 6.58
